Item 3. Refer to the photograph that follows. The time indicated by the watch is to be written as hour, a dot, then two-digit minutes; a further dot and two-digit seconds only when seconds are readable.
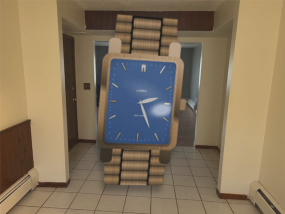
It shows 2.26
